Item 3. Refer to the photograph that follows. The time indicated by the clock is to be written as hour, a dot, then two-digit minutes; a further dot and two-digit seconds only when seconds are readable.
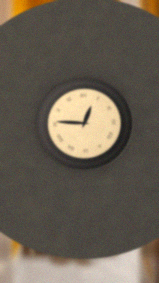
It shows 12.46
